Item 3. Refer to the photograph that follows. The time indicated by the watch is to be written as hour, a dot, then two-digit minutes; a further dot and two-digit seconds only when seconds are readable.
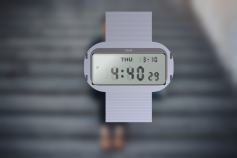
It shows 4.40.29
